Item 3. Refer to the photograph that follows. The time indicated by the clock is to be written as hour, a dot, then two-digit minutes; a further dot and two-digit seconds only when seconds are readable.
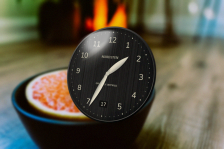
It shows 1.34
